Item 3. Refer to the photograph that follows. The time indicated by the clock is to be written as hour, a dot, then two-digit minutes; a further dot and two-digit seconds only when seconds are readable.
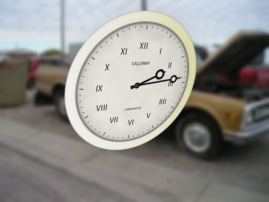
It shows 2.14
